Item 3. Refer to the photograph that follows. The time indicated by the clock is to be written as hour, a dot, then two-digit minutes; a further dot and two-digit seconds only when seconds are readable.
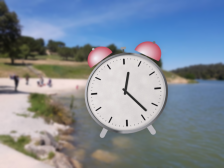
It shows 12.23
